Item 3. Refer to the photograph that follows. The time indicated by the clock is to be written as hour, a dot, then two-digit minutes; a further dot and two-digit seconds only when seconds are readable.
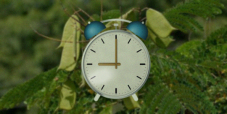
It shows 9.00
